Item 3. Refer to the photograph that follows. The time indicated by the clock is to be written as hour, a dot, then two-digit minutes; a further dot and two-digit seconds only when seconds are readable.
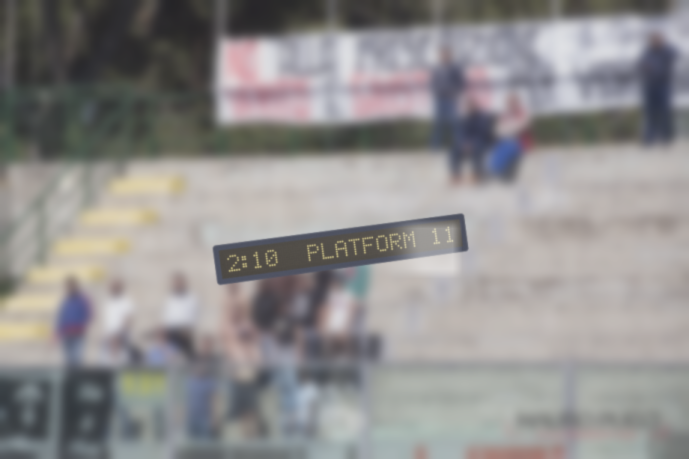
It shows 2.10
